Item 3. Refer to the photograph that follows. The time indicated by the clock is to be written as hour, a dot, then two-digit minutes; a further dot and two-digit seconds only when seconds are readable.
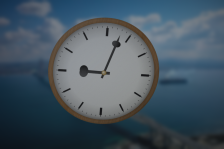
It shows 9.03
